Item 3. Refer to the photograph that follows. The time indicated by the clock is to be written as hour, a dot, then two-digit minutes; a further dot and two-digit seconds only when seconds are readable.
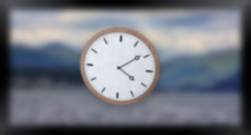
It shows 4.09
